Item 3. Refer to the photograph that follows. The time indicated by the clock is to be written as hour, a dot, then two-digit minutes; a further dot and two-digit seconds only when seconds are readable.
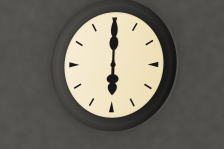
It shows 6.00
